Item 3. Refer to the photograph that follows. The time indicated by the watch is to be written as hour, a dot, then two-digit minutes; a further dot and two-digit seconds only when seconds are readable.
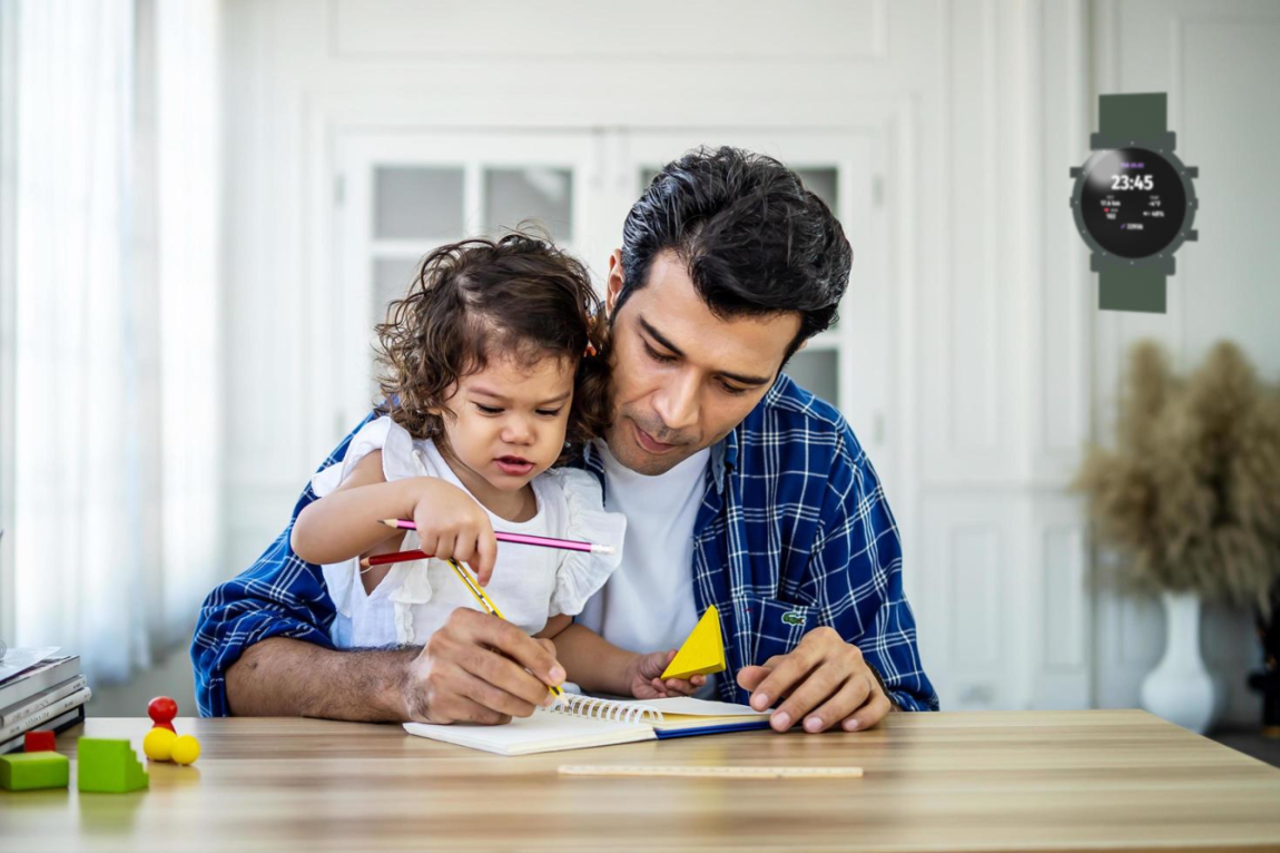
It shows 23.45
